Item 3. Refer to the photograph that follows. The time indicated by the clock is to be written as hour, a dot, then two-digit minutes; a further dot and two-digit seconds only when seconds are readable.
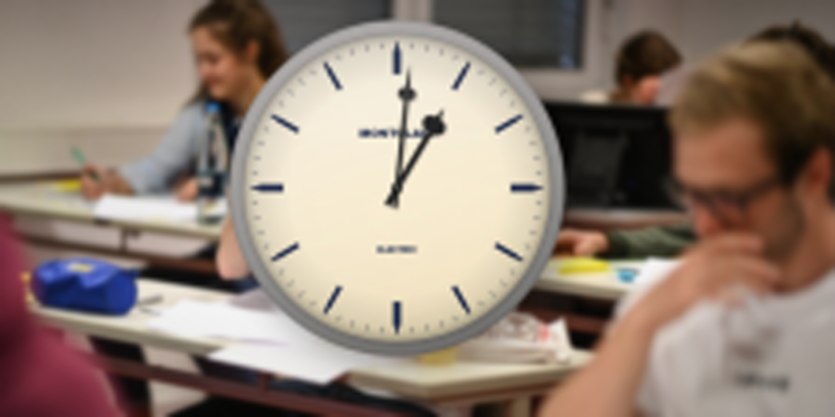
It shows 1.01
